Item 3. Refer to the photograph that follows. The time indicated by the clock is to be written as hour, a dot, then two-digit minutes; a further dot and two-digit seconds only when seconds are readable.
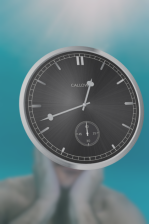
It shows 12.42
